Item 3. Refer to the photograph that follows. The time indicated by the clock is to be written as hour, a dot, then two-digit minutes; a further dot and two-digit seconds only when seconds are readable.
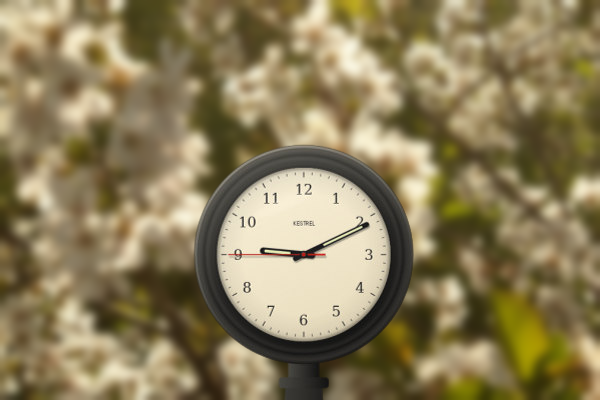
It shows 9.10.45
